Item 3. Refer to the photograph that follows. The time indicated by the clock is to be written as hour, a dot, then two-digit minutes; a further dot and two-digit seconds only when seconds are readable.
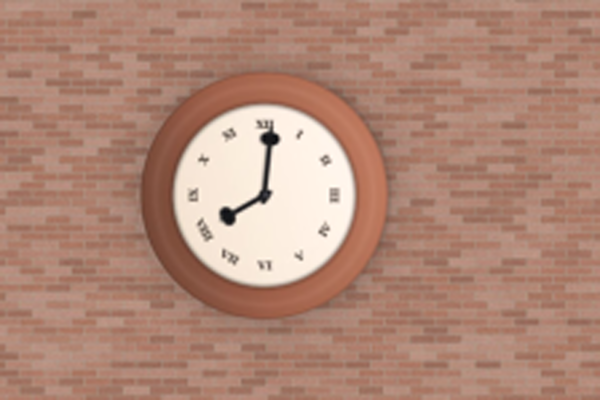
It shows 8.01
